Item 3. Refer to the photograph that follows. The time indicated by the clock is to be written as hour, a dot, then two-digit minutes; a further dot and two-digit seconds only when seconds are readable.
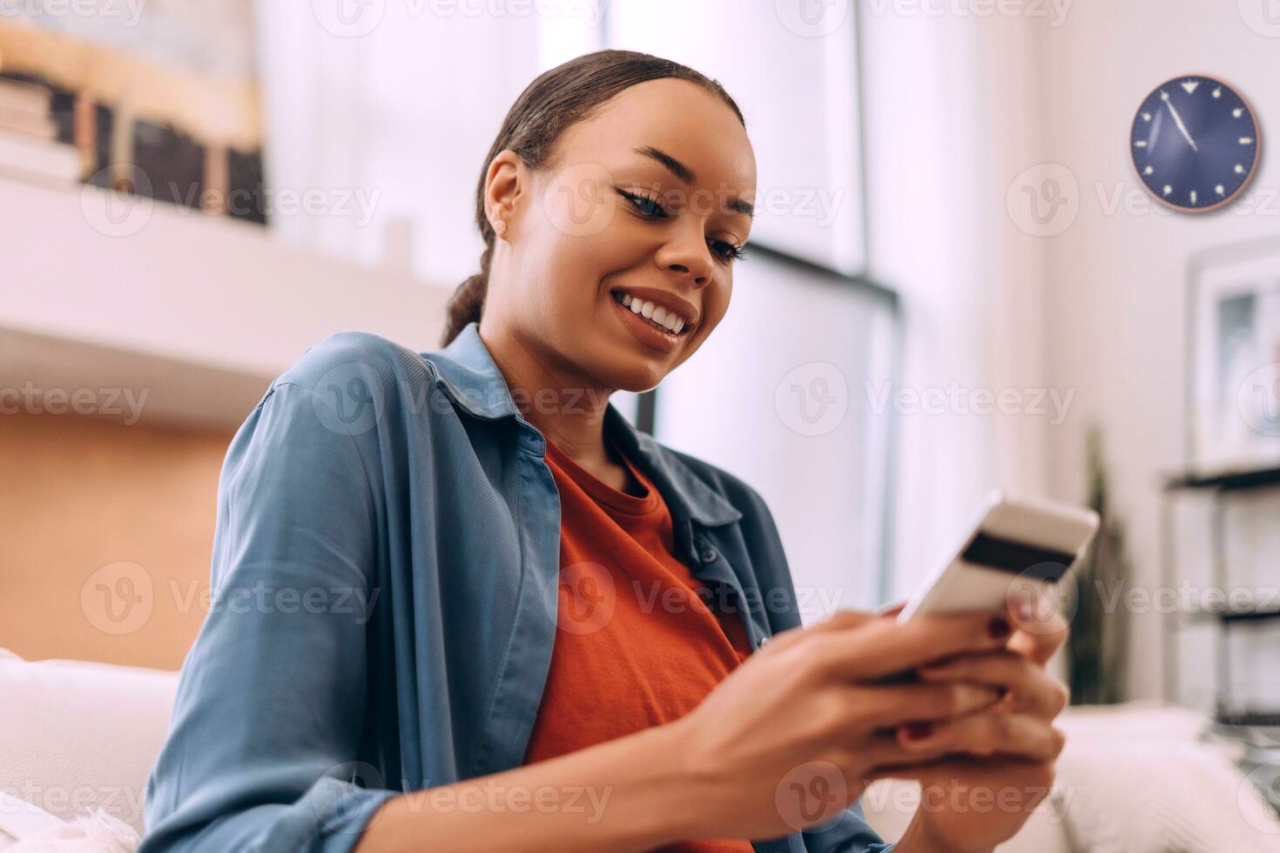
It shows 10.55
